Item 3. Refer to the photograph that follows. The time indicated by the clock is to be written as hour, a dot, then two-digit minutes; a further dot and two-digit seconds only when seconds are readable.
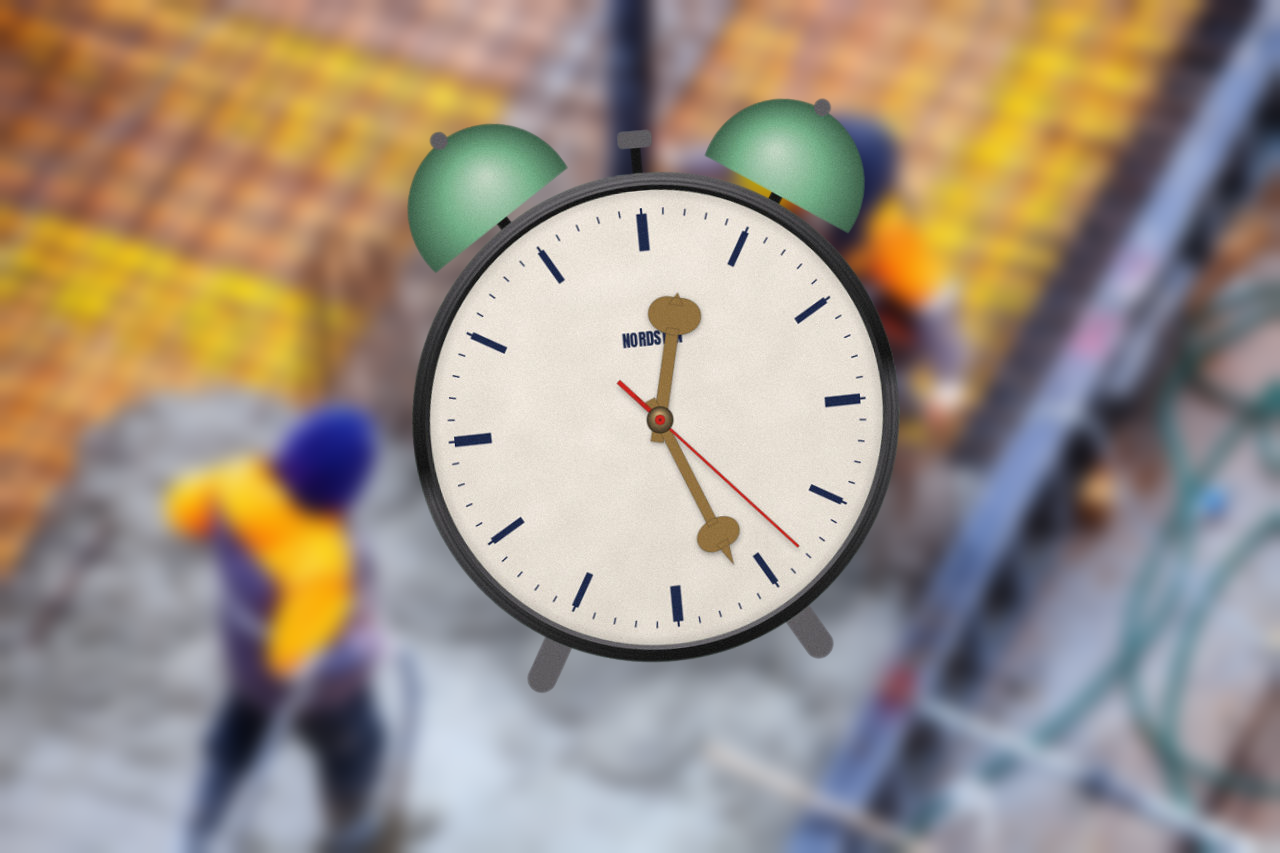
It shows 12.26.23
